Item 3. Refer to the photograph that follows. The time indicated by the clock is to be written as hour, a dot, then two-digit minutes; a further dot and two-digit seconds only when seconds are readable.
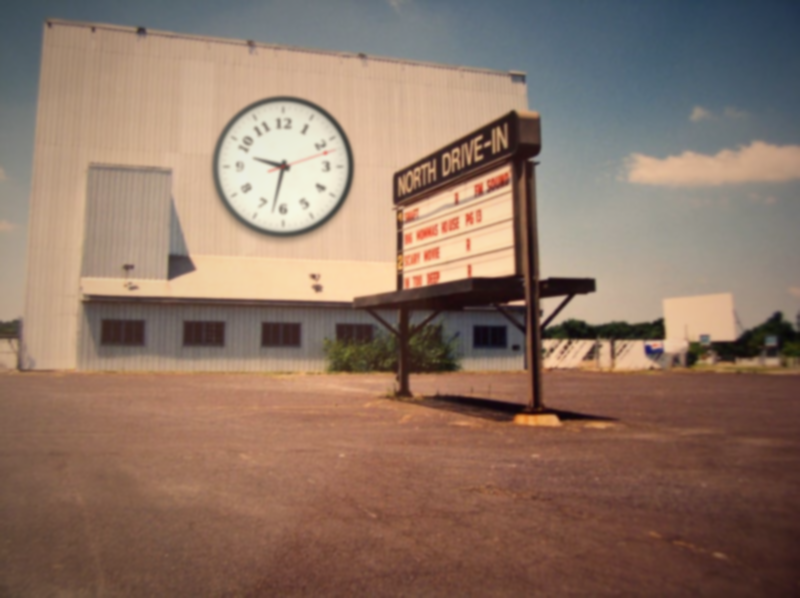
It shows 9.32.12
